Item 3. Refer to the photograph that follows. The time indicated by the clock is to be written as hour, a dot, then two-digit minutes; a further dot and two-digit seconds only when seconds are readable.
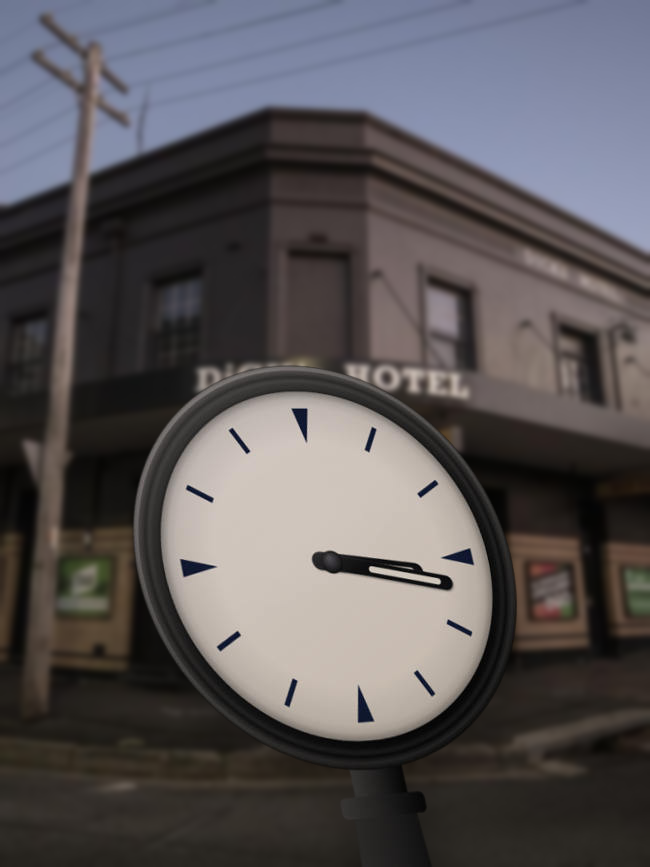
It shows 3.17
